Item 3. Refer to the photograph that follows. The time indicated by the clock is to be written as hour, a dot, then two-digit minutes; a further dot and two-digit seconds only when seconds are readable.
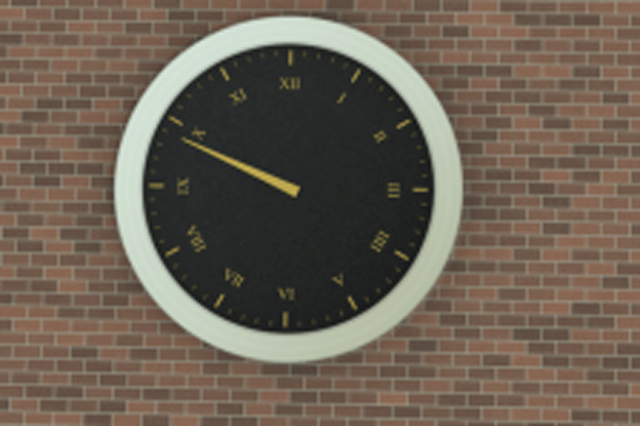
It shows 9.49
